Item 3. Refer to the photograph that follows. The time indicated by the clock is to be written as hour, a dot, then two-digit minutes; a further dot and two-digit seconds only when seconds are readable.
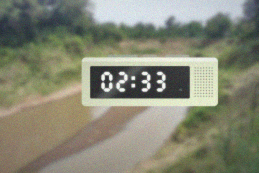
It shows 2.33
